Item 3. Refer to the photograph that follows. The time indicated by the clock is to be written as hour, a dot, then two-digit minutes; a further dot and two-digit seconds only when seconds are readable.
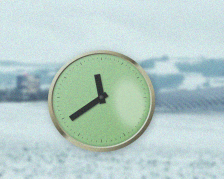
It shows 11.39
